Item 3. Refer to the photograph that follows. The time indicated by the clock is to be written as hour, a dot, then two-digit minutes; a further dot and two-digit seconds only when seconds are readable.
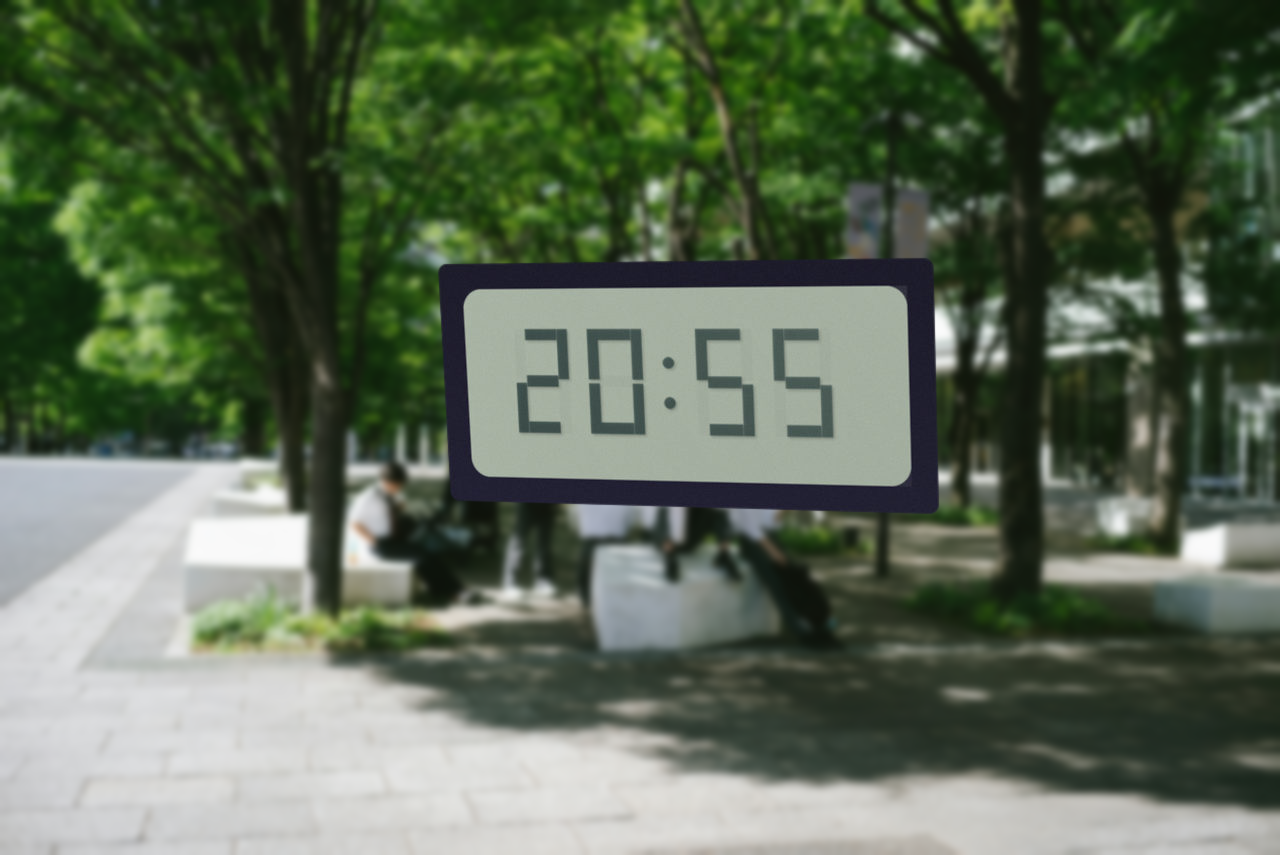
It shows 20.55
